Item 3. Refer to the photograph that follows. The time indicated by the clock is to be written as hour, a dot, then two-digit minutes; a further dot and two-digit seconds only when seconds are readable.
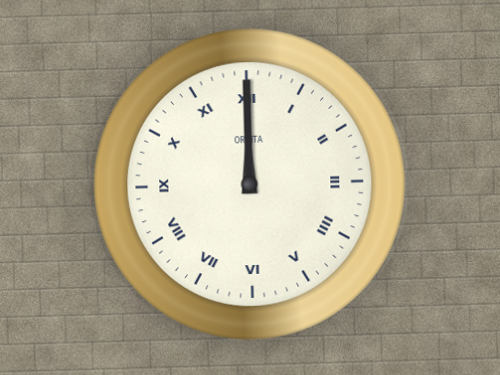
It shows 12.00
